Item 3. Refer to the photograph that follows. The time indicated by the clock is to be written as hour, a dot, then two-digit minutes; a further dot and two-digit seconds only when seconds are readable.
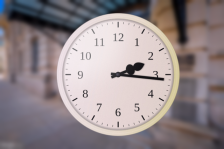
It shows 2.16
